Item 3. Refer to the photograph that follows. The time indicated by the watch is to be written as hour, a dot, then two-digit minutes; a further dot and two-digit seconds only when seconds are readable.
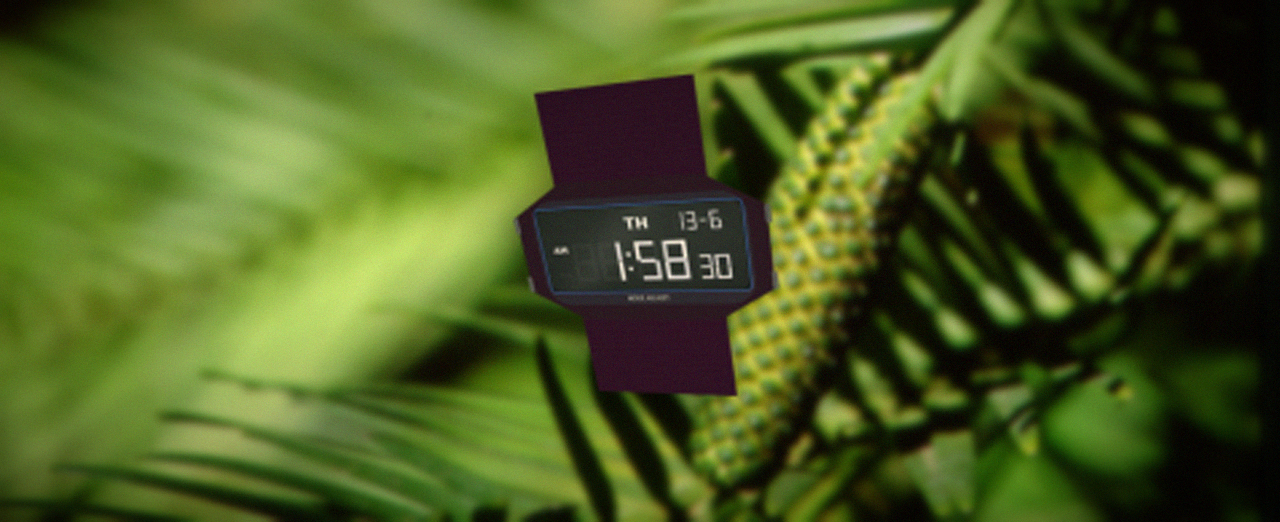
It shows 1.58.30
